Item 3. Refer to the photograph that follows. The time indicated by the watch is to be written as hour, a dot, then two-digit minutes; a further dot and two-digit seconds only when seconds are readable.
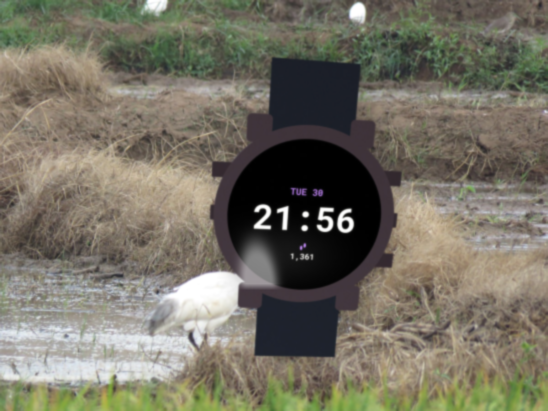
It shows 21.56
